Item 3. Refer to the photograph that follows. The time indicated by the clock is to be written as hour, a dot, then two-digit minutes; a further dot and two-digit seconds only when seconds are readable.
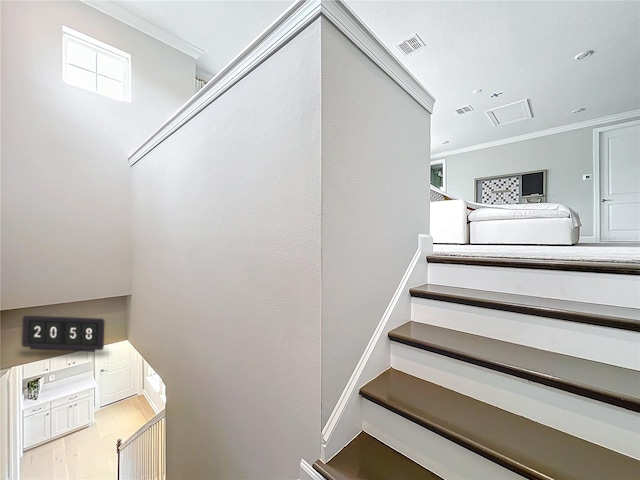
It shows 20.58
